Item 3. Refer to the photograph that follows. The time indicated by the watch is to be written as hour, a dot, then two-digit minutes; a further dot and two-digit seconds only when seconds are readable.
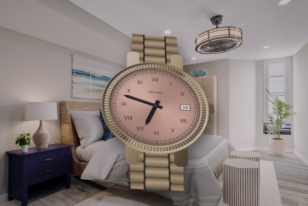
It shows 6.48
